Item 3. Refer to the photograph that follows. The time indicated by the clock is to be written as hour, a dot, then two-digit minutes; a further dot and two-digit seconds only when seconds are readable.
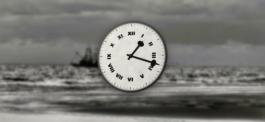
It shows 1.18
